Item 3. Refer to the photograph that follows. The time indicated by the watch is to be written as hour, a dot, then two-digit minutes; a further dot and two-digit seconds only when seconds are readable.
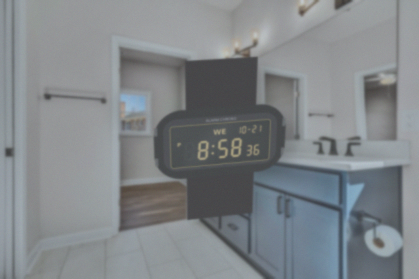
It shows 8.58.36
